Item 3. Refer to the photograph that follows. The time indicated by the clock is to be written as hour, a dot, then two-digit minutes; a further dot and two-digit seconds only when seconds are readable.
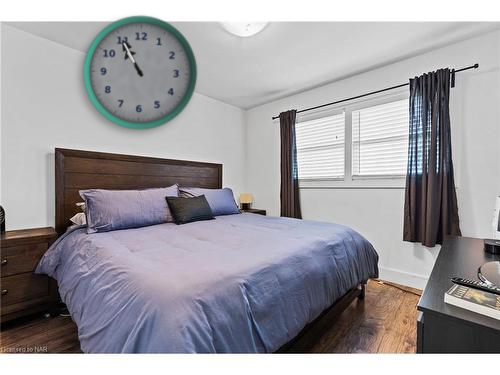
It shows 10.55
